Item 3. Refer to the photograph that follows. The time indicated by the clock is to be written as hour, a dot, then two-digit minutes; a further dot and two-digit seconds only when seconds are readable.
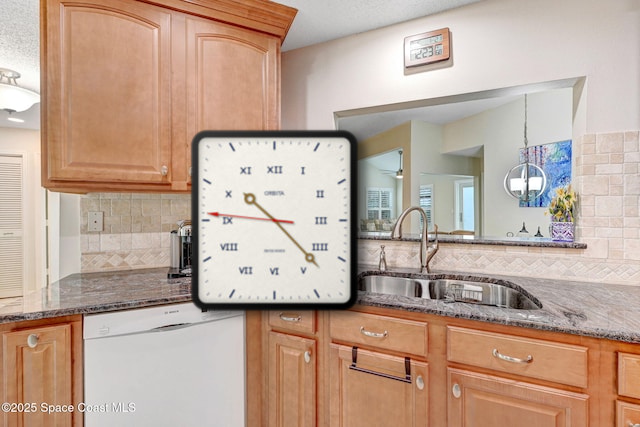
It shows 10.22.46
